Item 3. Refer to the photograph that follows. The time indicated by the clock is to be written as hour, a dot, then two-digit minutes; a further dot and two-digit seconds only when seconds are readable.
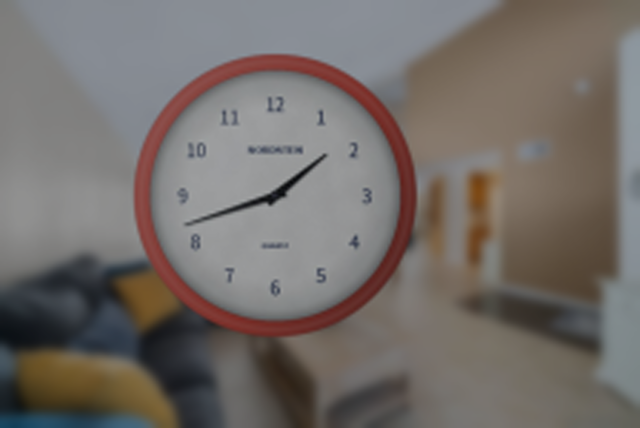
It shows 1.42
